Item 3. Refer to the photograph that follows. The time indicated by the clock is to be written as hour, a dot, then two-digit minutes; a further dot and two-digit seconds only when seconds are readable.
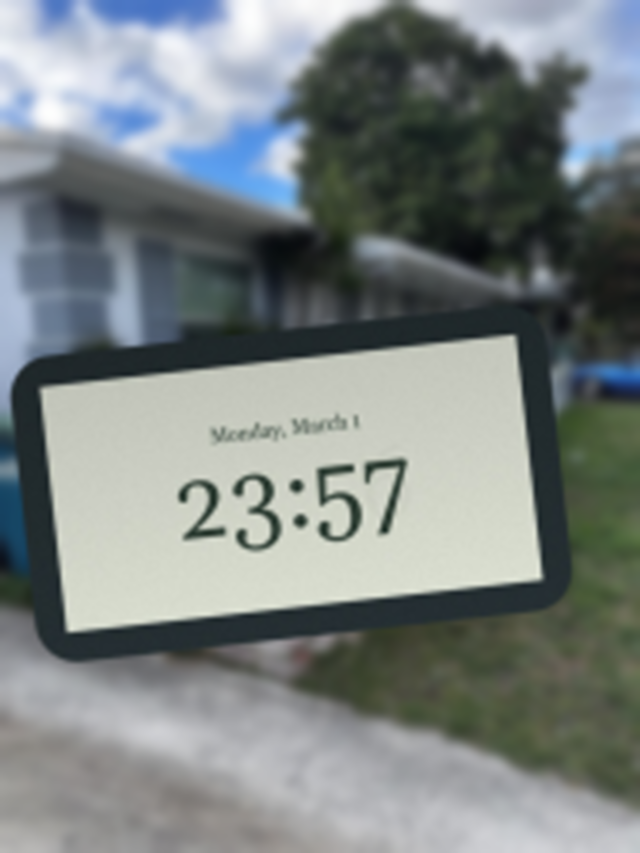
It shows 23.57
